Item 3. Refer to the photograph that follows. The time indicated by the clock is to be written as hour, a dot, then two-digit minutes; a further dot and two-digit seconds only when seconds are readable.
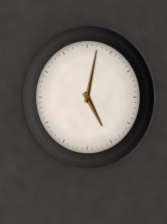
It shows 5.02
